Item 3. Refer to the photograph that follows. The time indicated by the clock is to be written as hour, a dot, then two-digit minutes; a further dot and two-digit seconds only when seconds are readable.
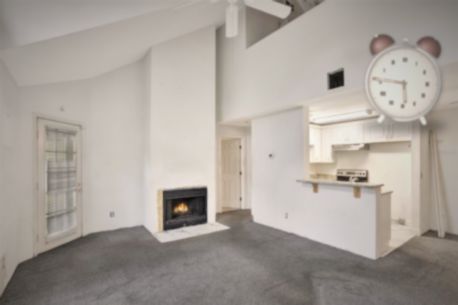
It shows 5.46
